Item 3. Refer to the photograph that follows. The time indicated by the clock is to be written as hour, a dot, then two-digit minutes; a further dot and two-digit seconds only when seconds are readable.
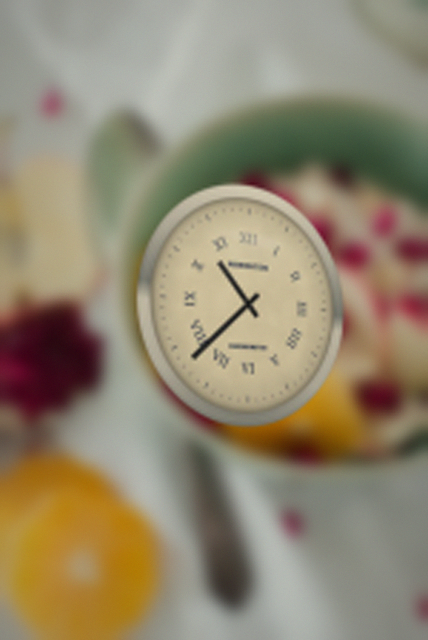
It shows 10.38
